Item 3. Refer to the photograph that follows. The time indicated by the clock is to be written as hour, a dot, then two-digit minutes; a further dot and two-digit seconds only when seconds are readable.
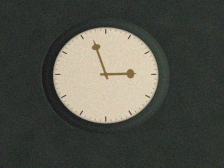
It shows 2.57
